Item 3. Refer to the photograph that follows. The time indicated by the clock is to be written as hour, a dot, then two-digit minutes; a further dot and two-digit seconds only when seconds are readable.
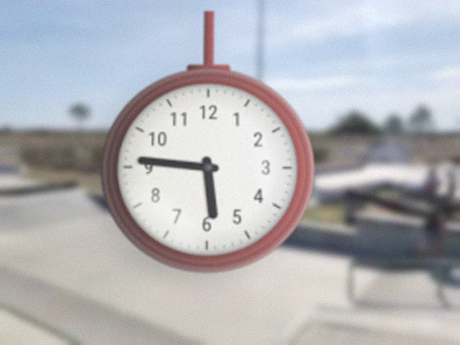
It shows 5.46
